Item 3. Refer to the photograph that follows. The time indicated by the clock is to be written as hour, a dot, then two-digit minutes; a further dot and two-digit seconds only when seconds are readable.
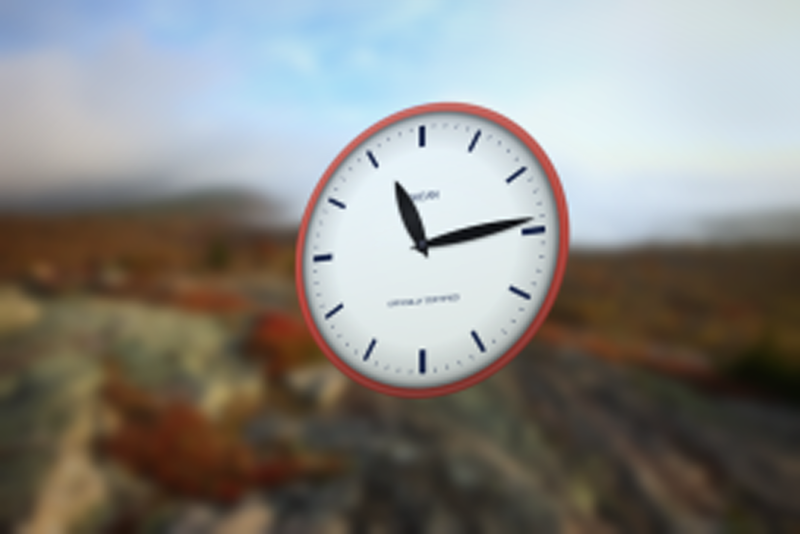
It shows 11.14
